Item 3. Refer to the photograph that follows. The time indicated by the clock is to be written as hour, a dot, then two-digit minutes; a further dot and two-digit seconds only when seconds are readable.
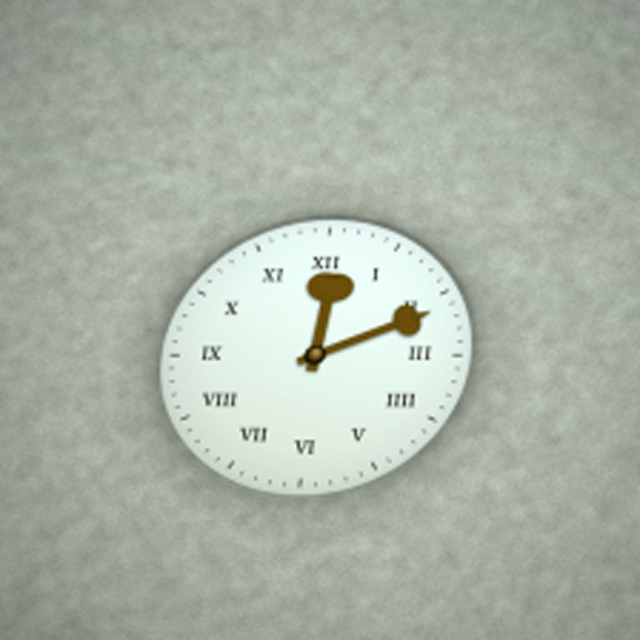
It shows 12.11
